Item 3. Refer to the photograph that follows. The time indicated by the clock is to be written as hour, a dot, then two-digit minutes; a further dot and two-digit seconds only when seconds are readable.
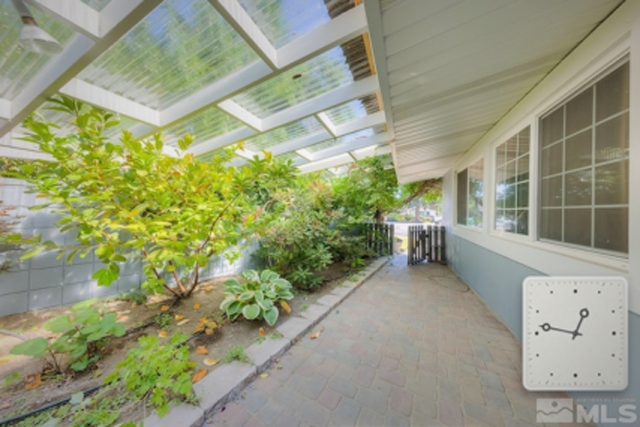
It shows 12.47
